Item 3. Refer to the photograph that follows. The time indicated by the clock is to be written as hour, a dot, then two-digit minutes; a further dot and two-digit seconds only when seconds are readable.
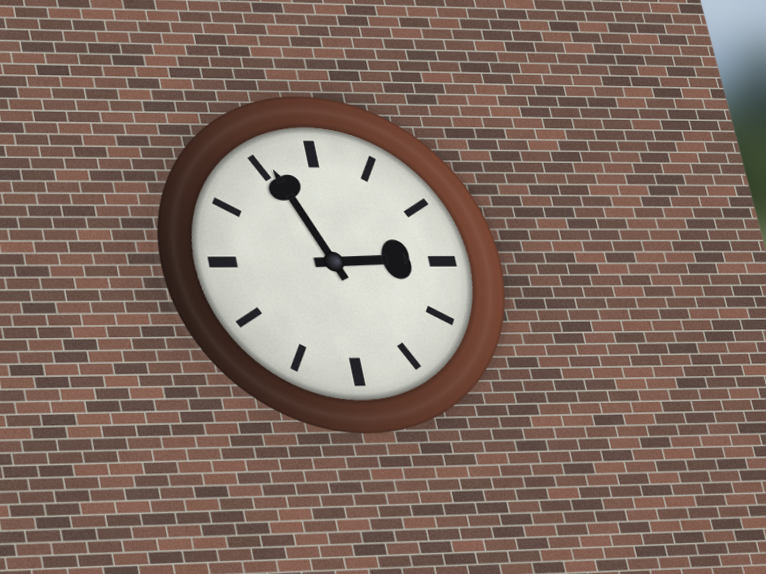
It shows 2.56
